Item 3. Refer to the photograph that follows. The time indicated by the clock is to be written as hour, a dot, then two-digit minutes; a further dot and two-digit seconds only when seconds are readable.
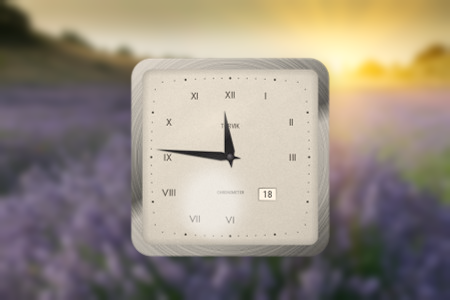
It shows 11.46
